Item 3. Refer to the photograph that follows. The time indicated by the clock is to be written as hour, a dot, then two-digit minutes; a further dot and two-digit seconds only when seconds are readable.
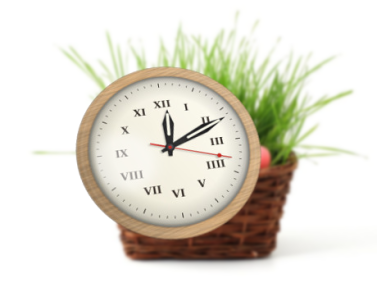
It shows 12.11.18
